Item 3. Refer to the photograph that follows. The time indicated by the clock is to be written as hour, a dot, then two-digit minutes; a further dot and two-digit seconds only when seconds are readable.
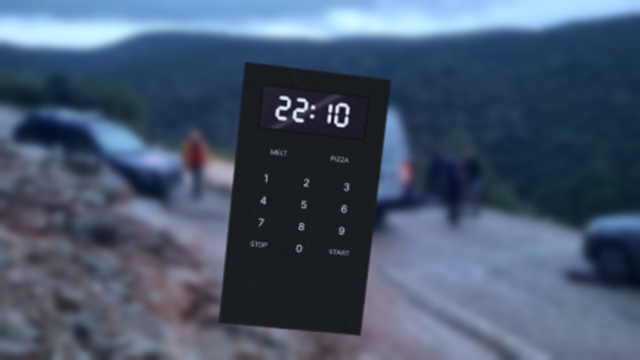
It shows 22.10
